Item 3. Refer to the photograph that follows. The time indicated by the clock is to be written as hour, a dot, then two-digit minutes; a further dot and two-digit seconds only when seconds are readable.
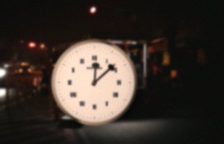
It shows 12.08
